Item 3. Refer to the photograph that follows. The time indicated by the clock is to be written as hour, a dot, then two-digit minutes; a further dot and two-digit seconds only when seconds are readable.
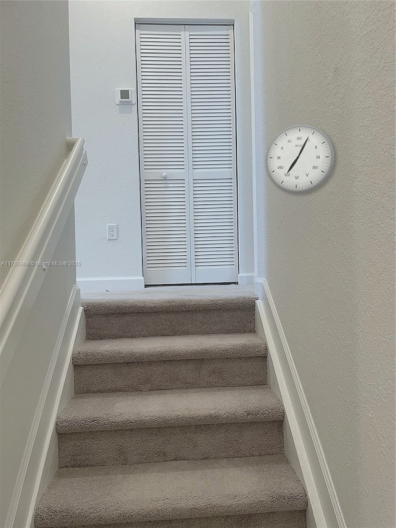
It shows 7.04
